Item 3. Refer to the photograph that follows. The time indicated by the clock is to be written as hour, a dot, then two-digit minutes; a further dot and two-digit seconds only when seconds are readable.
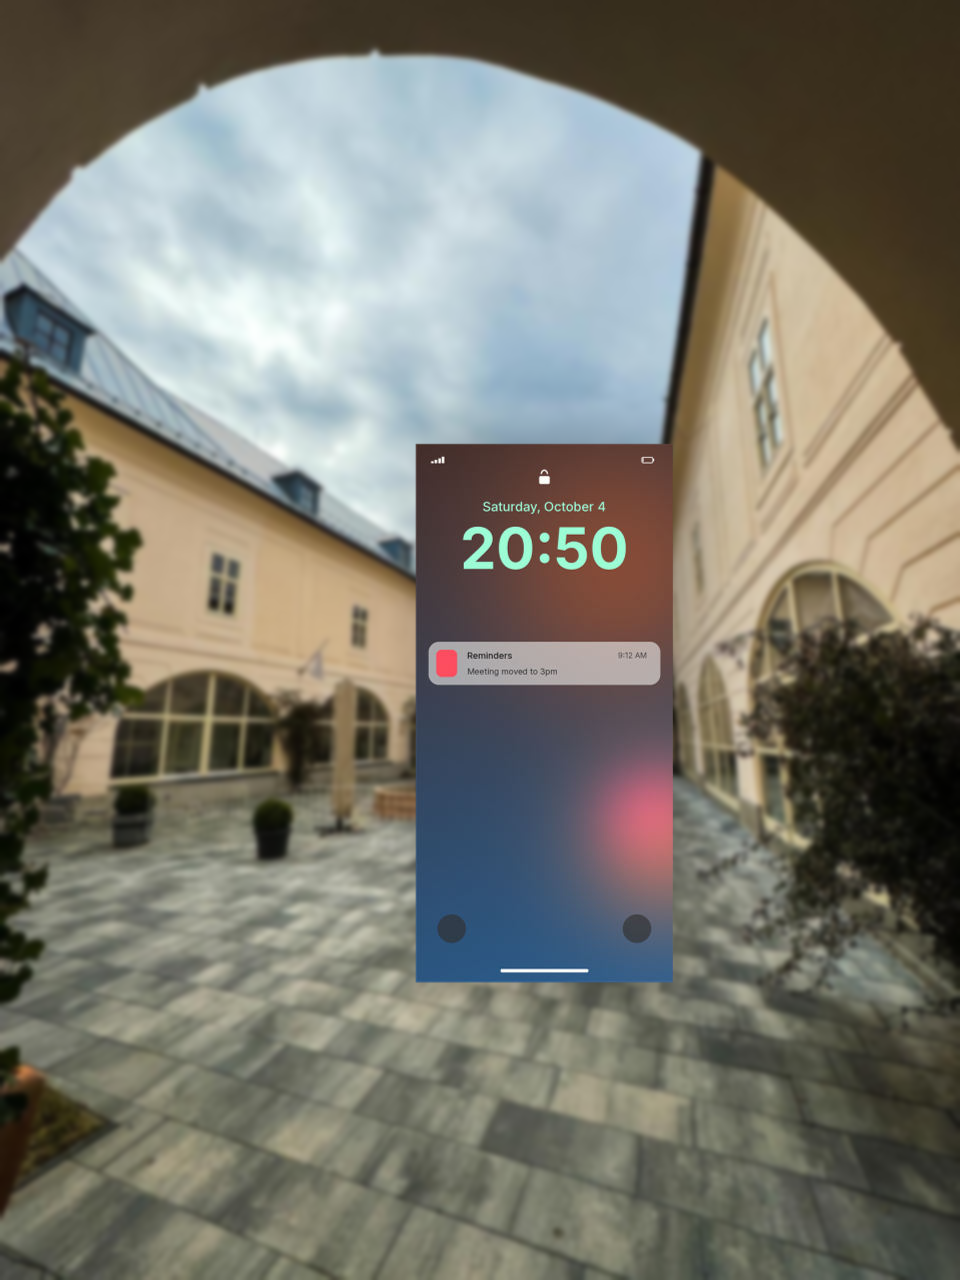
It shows 20.50
